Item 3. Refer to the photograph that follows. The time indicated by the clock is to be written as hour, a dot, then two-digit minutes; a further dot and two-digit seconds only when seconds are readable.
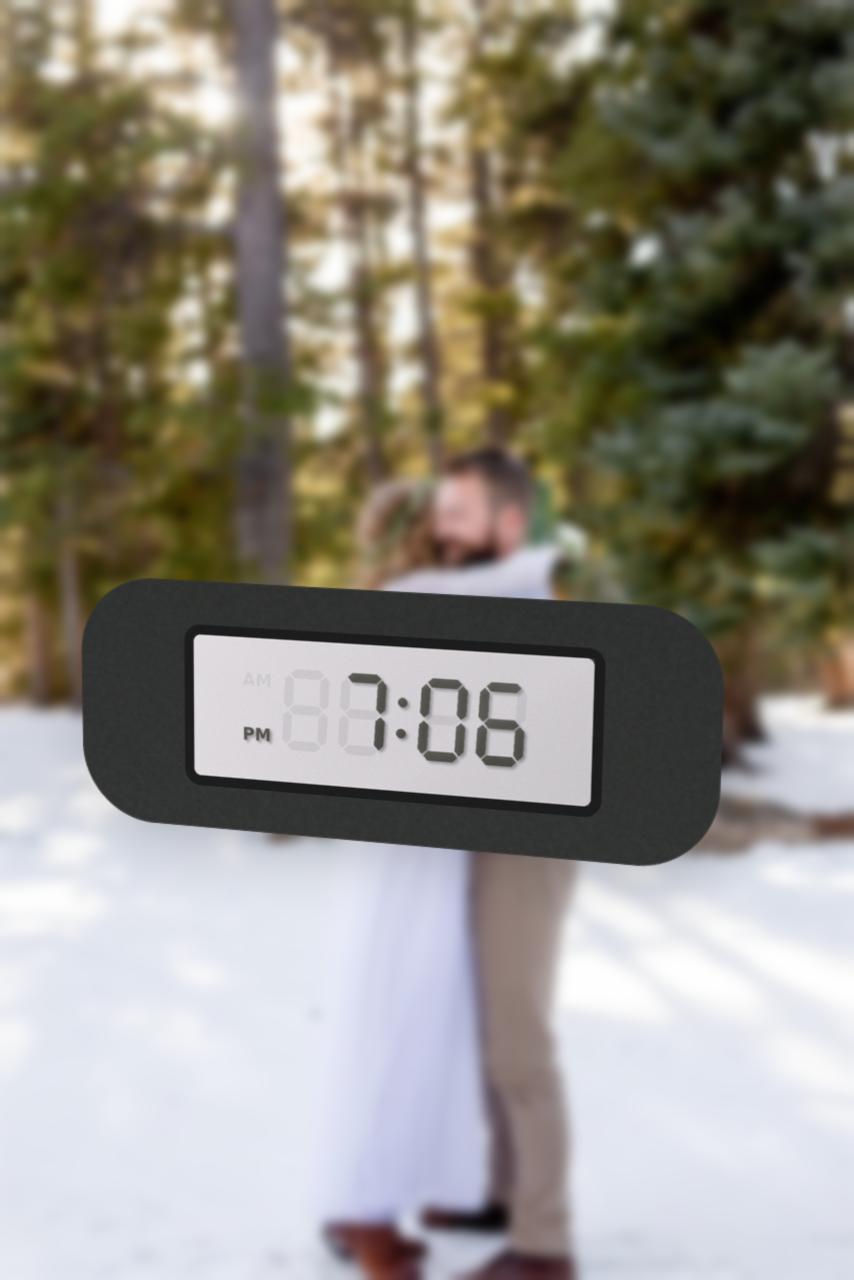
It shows 7.06
